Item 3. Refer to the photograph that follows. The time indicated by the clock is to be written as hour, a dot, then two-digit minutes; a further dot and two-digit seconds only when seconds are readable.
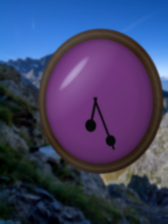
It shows 6.26
